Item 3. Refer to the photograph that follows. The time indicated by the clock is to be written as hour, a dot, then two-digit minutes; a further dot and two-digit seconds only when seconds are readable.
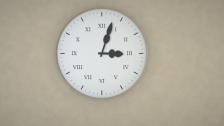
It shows 3.03
